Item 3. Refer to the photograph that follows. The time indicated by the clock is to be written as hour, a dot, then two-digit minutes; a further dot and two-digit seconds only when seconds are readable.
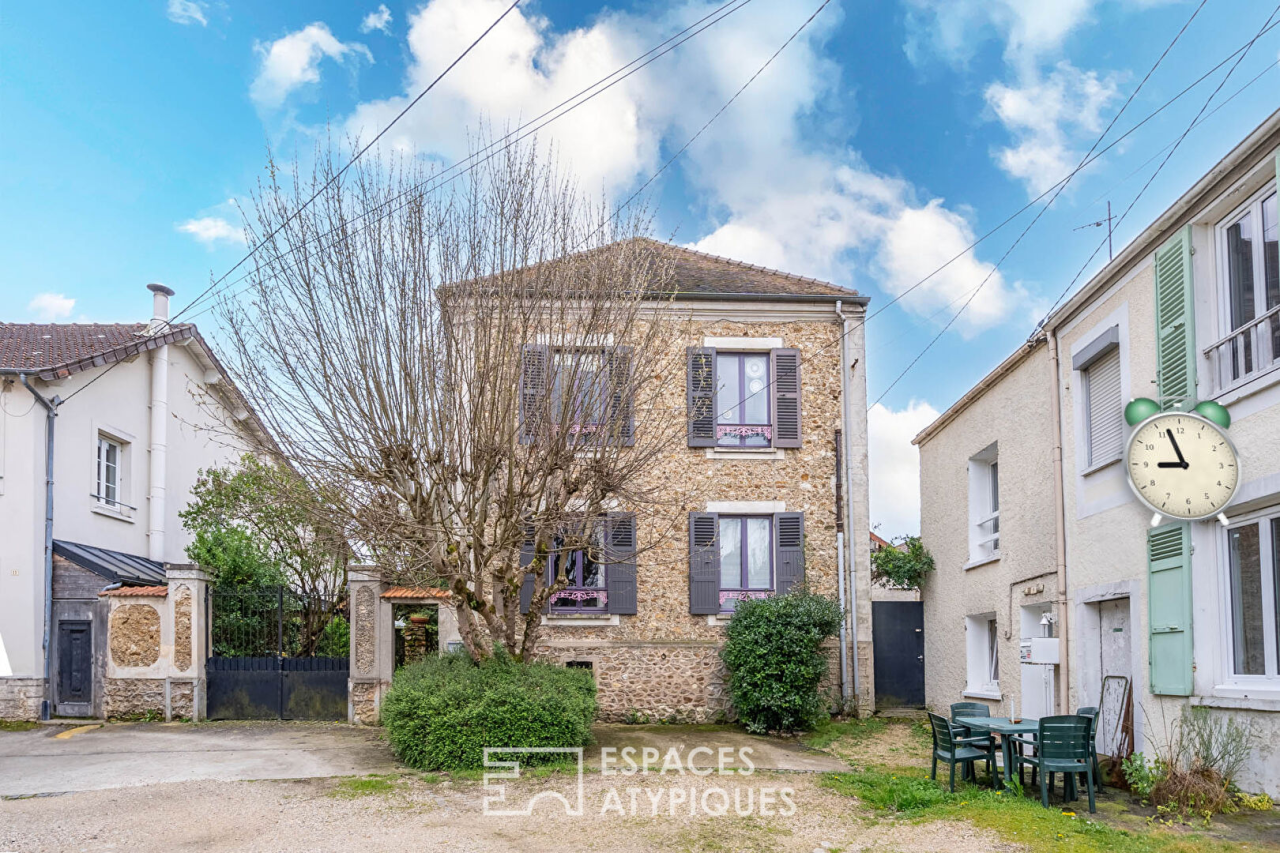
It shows 8.57
